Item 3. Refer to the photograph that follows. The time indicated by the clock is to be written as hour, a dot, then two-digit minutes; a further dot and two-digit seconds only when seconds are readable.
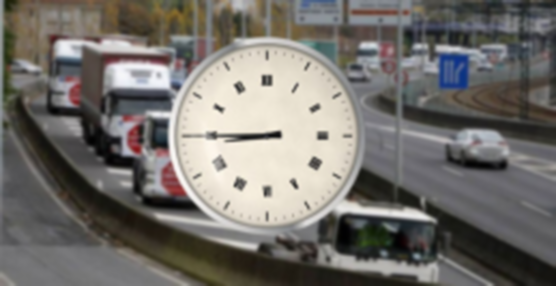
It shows 8.45
